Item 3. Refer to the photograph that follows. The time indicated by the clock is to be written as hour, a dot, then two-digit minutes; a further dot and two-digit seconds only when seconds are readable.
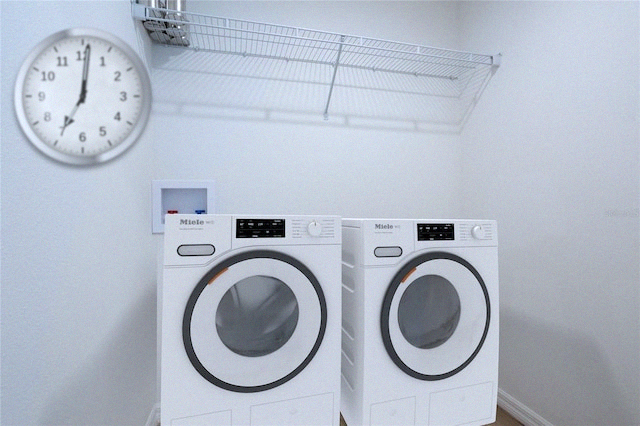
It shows 7.01
